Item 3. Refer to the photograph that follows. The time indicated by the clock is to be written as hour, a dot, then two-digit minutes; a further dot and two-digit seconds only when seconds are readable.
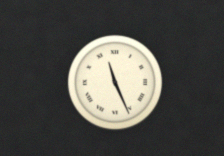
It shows 11.26
